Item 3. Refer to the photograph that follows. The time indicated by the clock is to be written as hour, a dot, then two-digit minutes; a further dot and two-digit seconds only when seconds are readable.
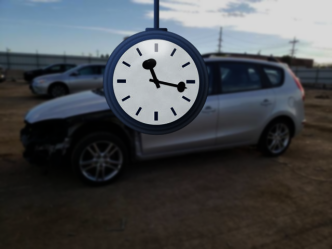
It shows 11.17
